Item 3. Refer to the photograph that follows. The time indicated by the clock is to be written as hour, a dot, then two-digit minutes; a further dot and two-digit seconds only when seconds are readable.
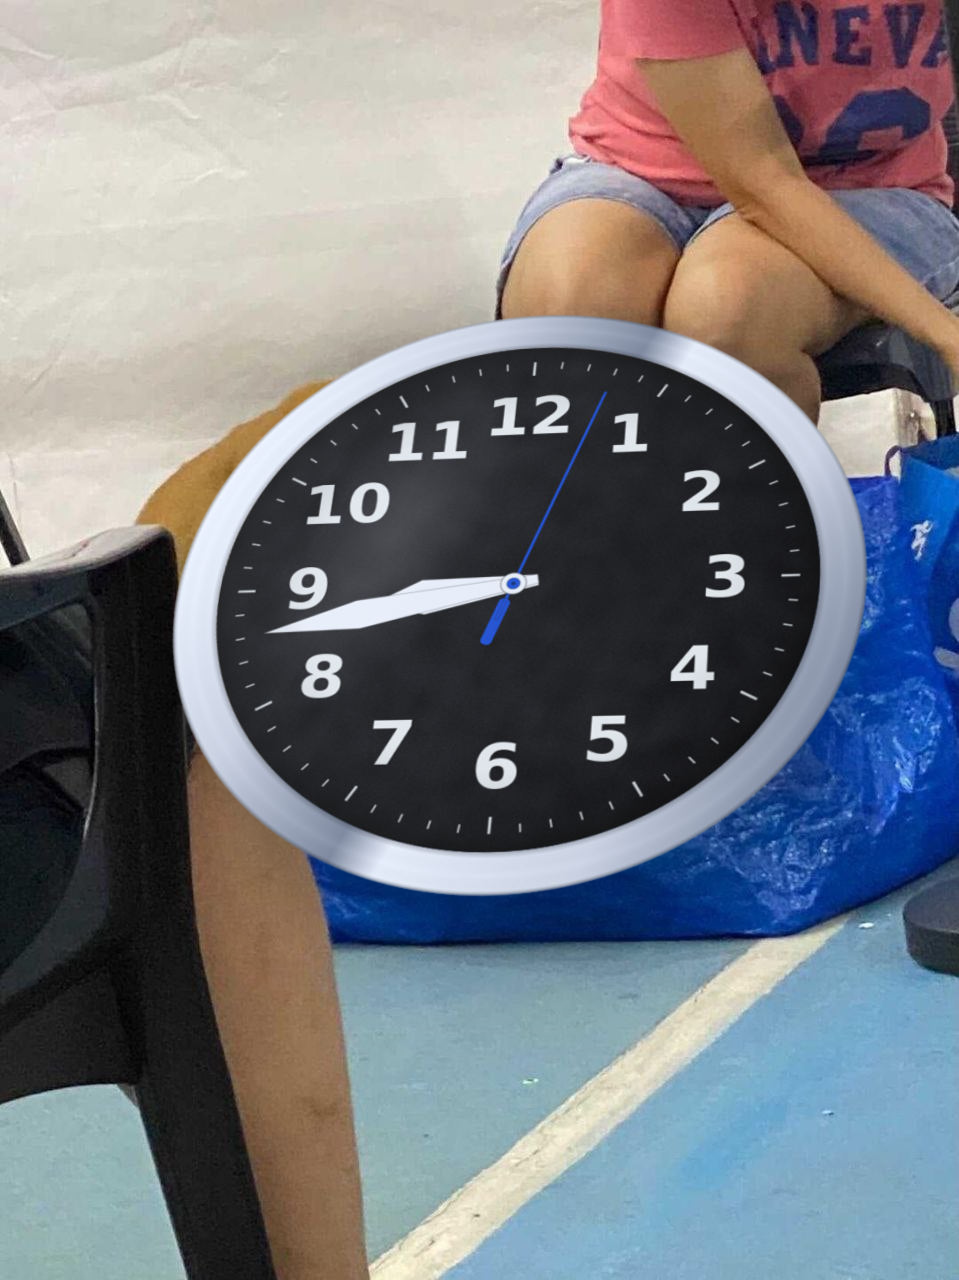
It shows 8.43.03
